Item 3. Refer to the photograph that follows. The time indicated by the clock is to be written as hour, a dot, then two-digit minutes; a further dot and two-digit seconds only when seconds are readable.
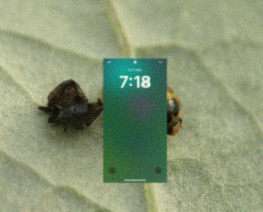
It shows 7.18
